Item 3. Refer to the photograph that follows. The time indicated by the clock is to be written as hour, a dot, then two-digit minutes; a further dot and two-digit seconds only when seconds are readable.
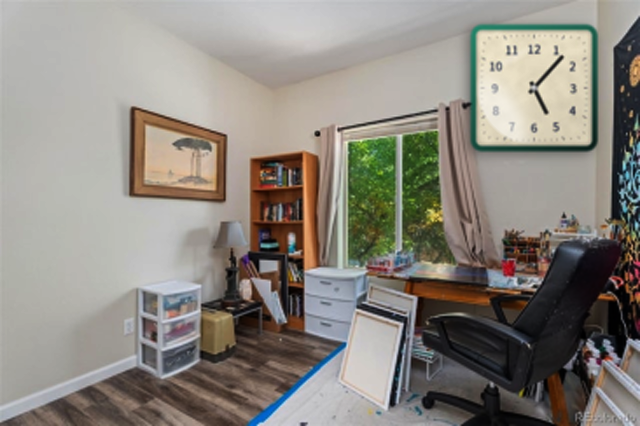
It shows 5.07
